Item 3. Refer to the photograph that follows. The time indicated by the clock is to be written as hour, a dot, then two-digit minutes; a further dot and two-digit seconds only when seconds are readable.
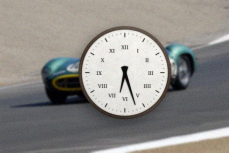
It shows 6.27
